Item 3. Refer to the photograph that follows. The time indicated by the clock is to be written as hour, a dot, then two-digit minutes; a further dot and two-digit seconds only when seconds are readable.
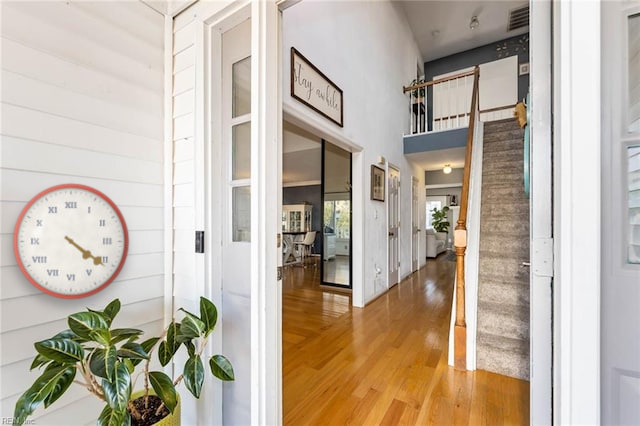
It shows 4.21
